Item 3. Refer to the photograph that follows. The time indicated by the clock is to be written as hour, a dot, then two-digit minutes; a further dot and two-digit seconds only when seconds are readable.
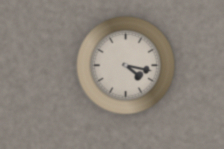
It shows 4.17
